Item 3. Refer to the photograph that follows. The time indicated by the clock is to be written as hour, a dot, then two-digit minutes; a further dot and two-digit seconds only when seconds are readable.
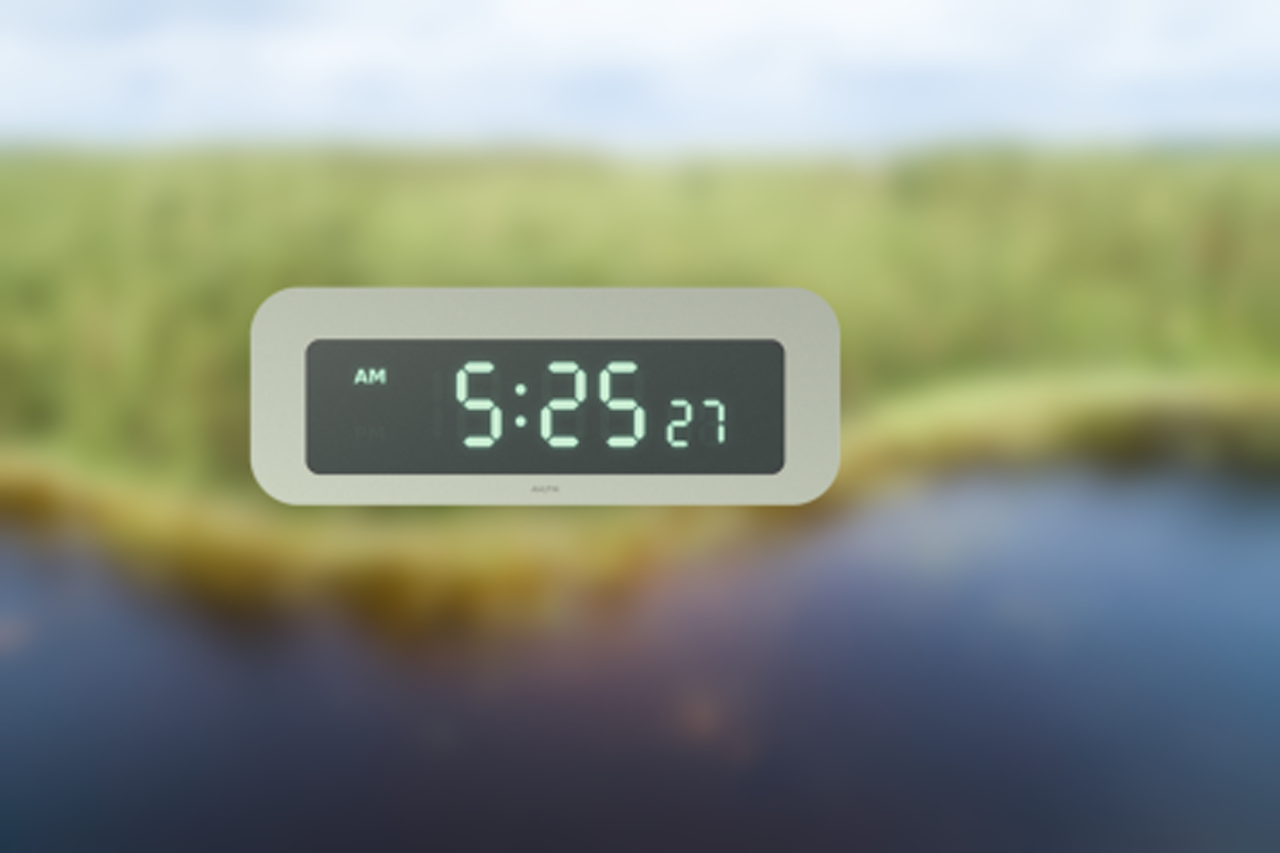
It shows 5.25.27
